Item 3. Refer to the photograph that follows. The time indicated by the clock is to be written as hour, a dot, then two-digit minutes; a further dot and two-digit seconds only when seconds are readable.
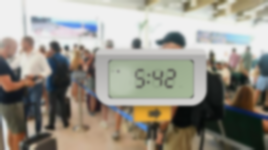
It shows 5.42
